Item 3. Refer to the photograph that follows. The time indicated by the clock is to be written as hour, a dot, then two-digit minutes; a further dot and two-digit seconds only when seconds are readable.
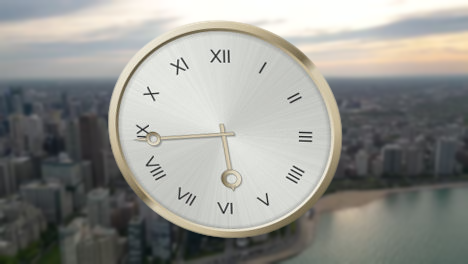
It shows 5.44
